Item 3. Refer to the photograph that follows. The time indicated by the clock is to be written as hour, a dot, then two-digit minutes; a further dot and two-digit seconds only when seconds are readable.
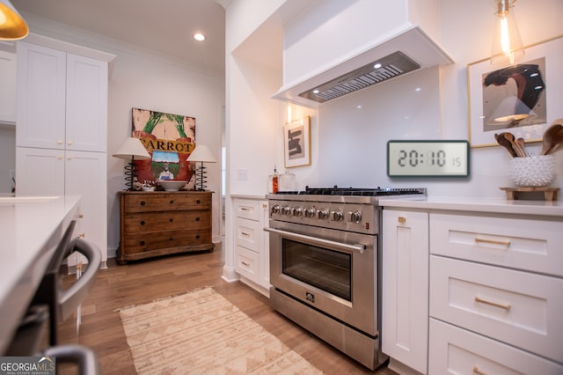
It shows 20.10.15
